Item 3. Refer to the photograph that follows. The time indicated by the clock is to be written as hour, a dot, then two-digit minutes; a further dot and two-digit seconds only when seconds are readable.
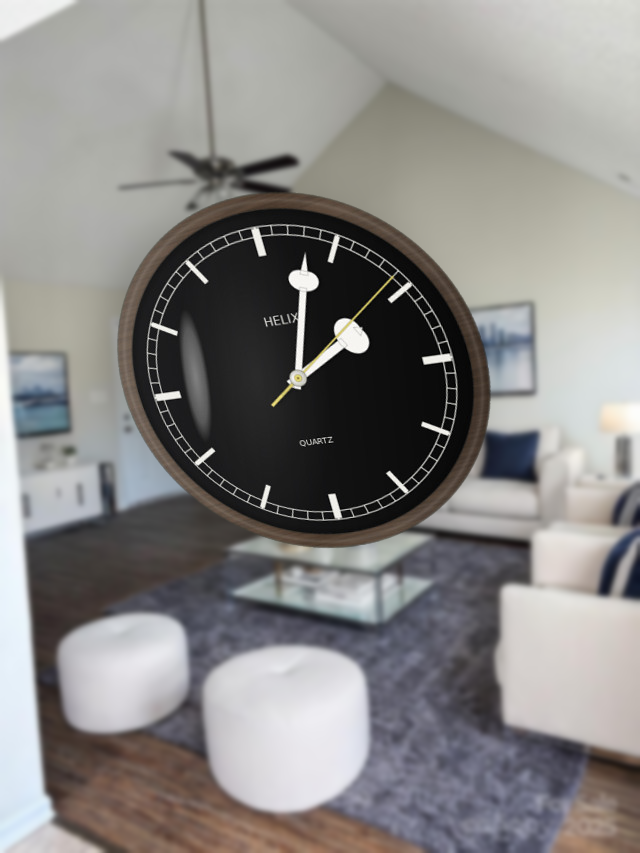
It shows 2.03.09
